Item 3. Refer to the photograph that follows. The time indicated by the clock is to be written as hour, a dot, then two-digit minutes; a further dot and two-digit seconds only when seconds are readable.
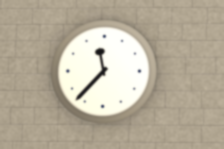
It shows 11.37
